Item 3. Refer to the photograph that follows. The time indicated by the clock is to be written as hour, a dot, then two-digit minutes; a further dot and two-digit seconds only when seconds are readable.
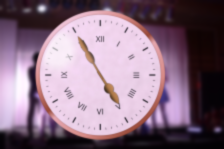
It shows 4.55
